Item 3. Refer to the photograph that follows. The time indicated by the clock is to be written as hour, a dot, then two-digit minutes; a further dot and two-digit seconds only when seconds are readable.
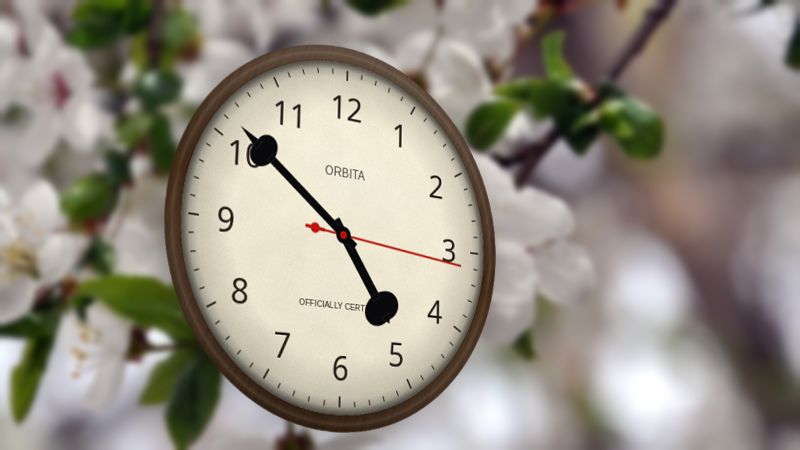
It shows 4.51.16
